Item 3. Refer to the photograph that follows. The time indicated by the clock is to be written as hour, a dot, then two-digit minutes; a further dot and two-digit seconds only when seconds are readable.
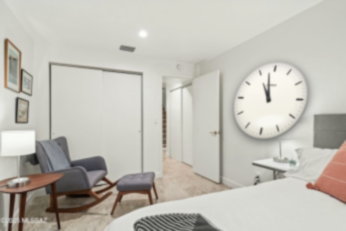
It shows 10.58
